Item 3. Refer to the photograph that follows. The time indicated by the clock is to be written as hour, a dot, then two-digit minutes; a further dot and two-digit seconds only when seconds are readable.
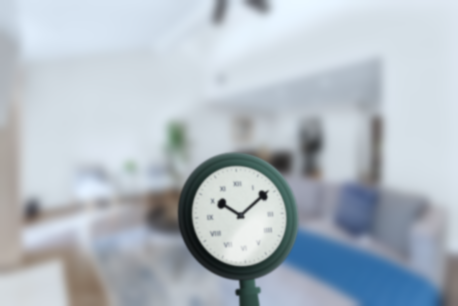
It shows 10.09
